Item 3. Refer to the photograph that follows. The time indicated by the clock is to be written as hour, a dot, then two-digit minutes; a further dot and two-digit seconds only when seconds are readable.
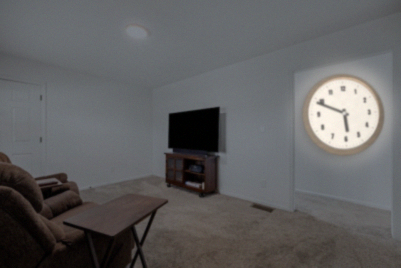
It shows 5.49
